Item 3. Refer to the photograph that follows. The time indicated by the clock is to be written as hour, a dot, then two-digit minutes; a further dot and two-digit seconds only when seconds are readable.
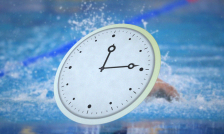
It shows 12.14
